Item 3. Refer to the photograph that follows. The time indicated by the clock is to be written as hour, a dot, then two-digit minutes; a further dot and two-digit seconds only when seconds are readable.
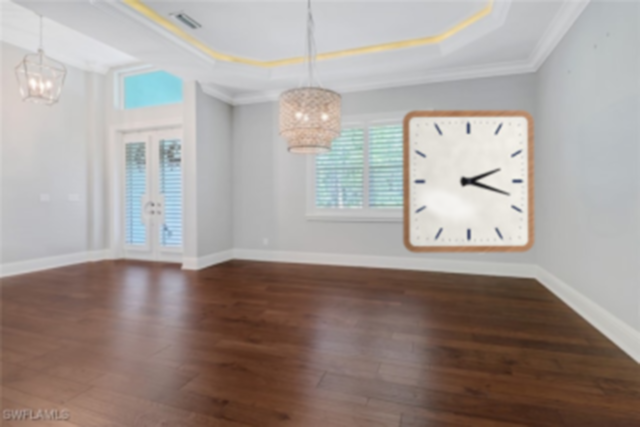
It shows 2.18
